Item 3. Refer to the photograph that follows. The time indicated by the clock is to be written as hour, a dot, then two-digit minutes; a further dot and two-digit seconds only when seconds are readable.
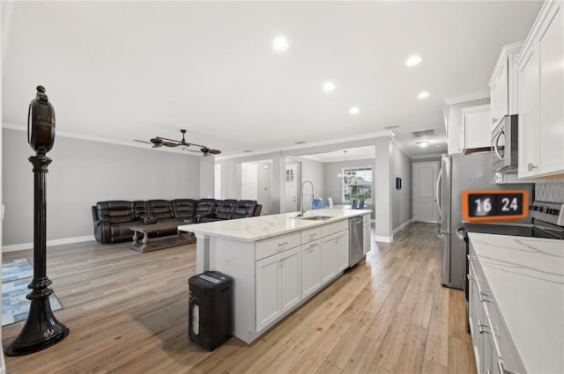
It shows 16.24
